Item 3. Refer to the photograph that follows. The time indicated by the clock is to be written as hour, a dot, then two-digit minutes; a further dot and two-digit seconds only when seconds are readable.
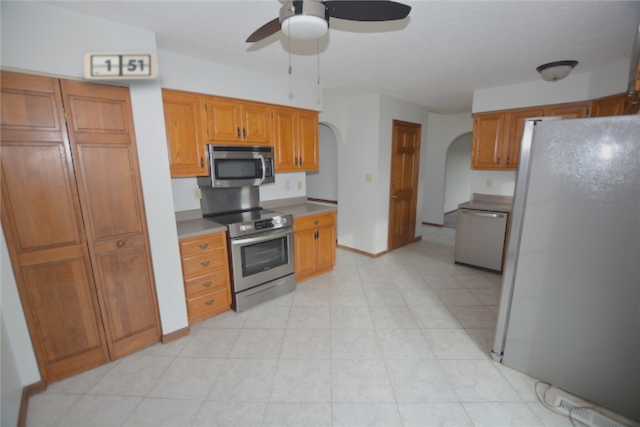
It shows 1.51
